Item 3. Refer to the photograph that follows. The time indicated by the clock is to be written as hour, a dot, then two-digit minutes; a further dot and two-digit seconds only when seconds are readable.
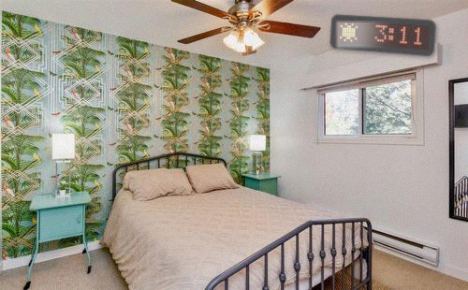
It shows 3.11
